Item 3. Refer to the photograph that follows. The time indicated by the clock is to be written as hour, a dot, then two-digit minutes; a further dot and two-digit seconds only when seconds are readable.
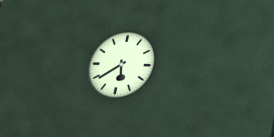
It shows 5.39
